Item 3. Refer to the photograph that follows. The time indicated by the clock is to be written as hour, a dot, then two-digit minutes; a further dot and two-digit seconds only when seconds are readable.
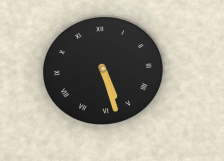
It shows 5.28
